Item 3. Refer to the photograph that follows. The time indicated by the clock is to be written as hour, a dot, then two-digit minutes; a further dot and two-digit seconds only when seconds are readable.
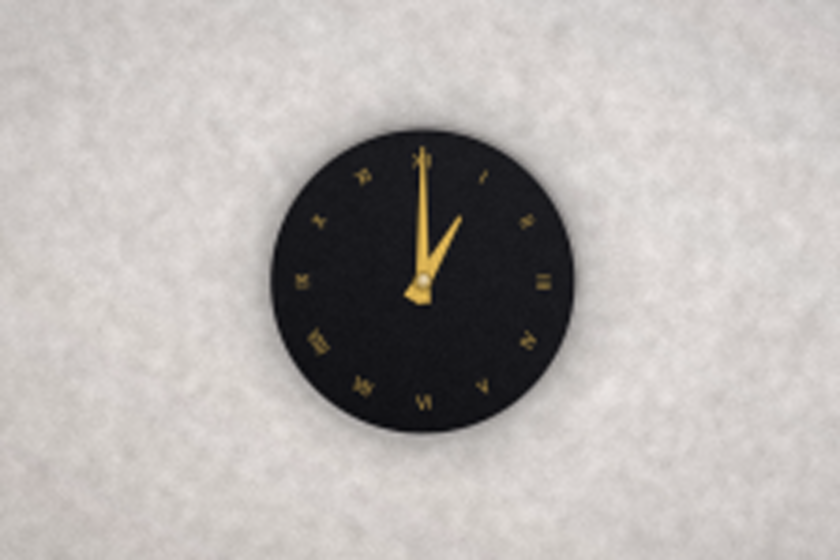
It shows 1.00
